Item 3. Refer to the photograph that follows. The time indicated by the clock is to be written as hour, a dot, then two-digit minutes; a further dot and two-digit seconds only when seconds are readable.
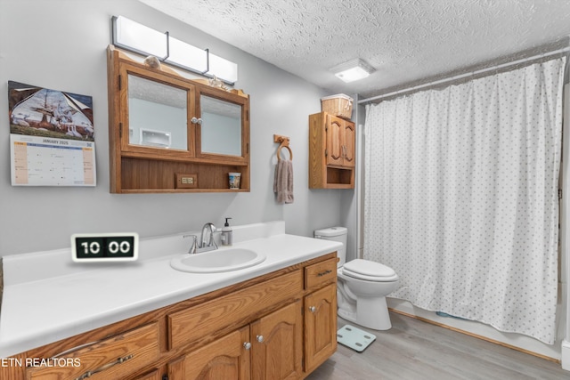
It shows 10.00
